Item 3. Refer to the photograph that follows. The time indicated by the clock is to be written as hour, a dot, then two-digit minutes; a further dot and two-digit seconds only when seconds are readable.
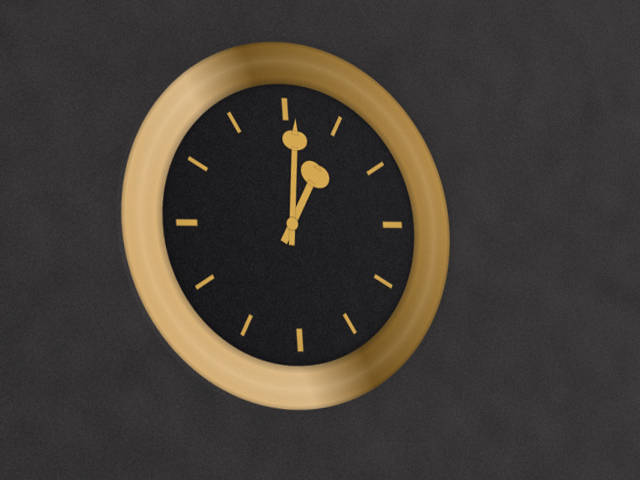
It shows 1.01
